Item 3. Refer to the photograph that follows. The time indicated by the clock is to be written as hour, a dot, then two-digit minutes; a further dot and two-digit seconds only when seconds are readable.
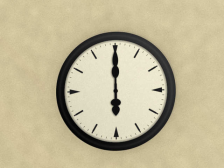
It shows 6.00
